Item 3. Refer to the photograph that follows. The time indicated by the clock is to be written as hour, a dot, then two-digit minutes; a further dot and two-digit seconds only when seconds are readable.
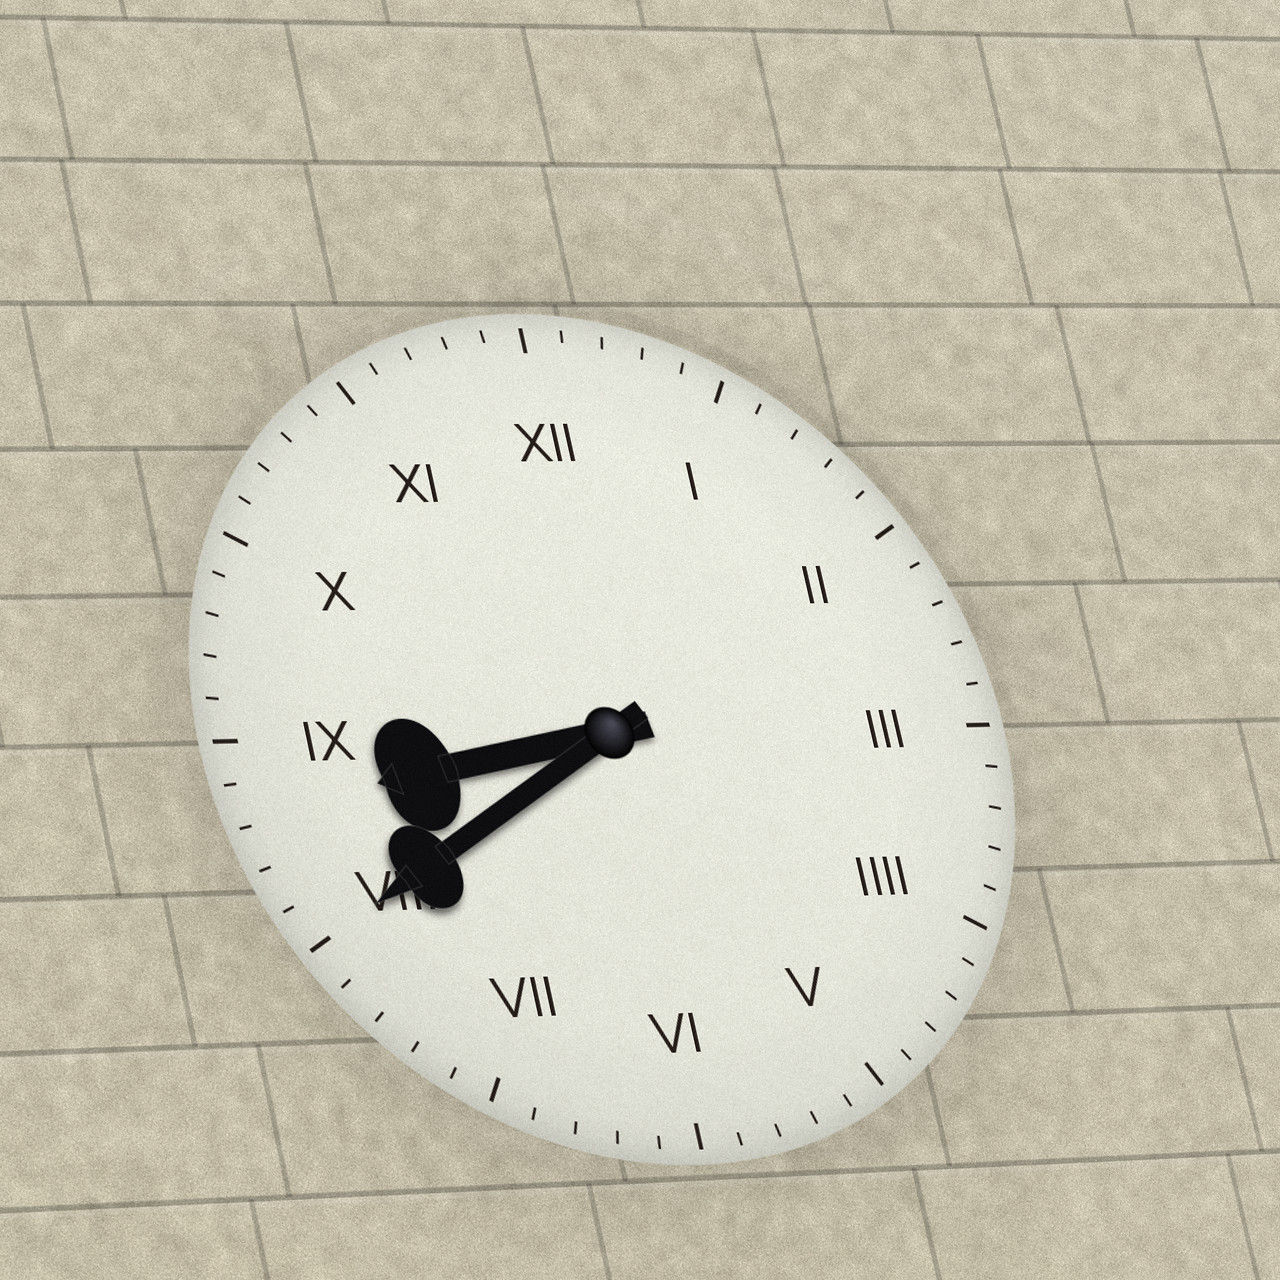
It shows 8.40
